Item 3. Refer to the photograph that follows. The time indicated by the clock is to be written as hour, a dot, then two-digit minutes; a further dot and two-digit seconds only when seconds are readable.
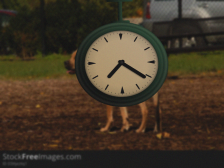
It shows 7.21
